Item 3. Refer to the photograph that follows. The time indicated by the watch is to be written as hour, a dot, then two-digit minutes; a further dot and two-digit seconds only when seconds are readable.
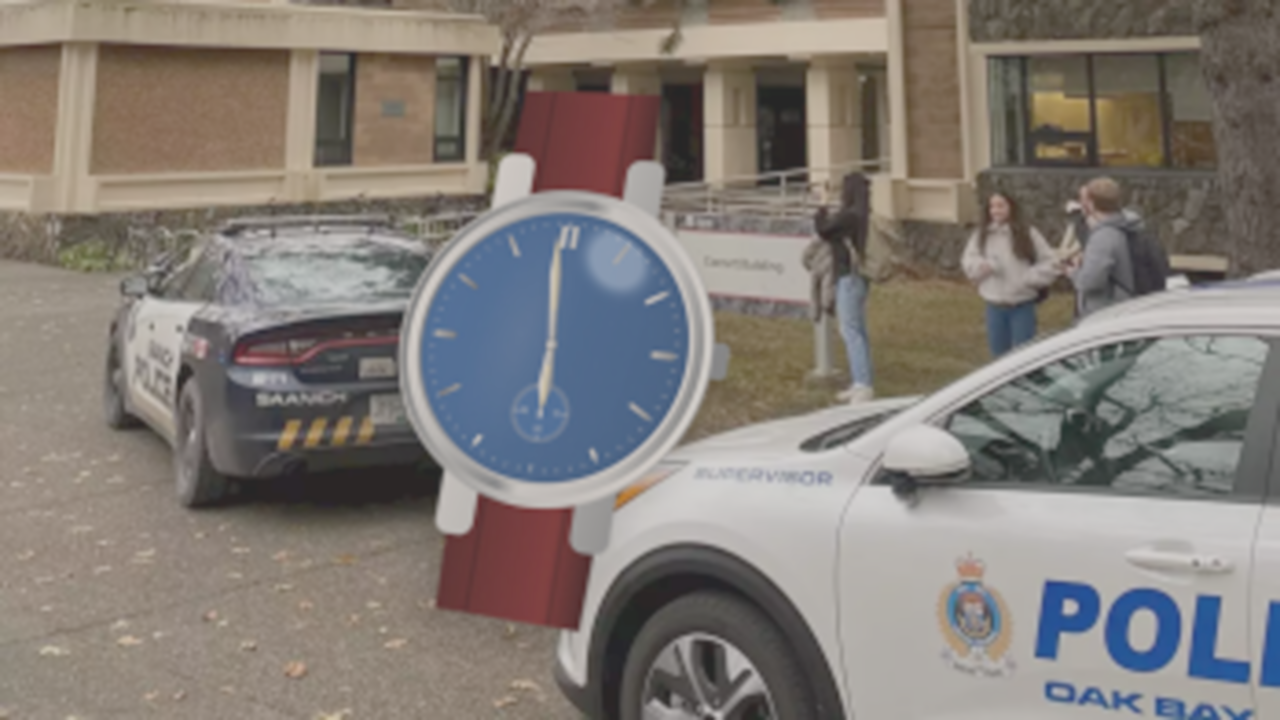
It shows 5.59
